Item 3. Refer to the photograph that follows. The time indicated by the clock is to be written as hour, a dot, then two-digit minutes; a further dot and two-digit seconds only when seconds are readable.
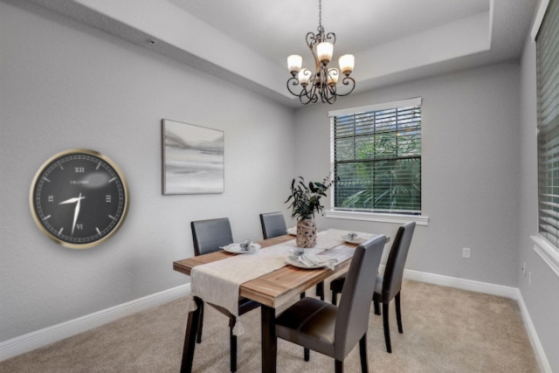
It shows 8.32
